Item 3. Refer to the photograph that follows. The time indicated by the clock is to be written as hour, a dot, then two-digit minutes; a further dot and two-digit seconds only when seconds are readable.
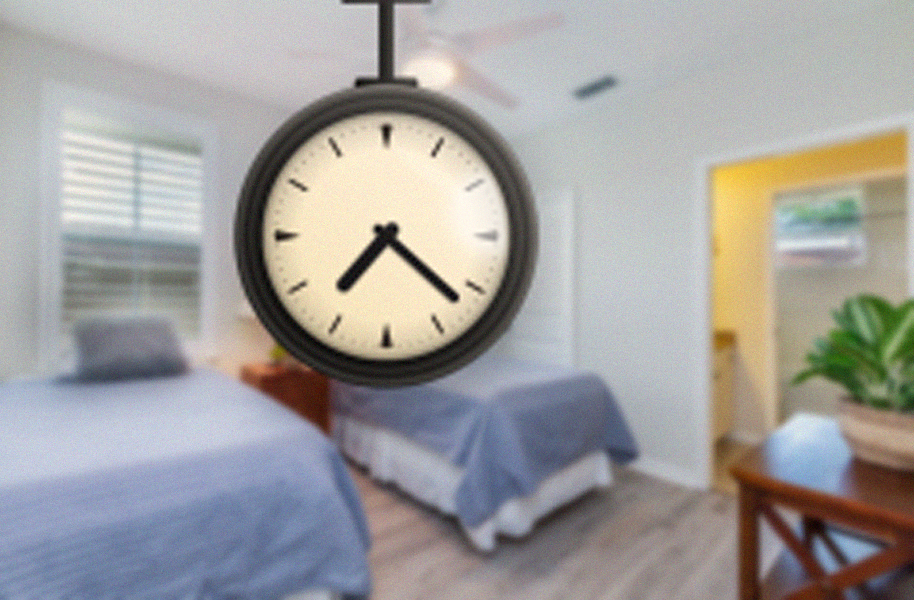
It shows 7.22
